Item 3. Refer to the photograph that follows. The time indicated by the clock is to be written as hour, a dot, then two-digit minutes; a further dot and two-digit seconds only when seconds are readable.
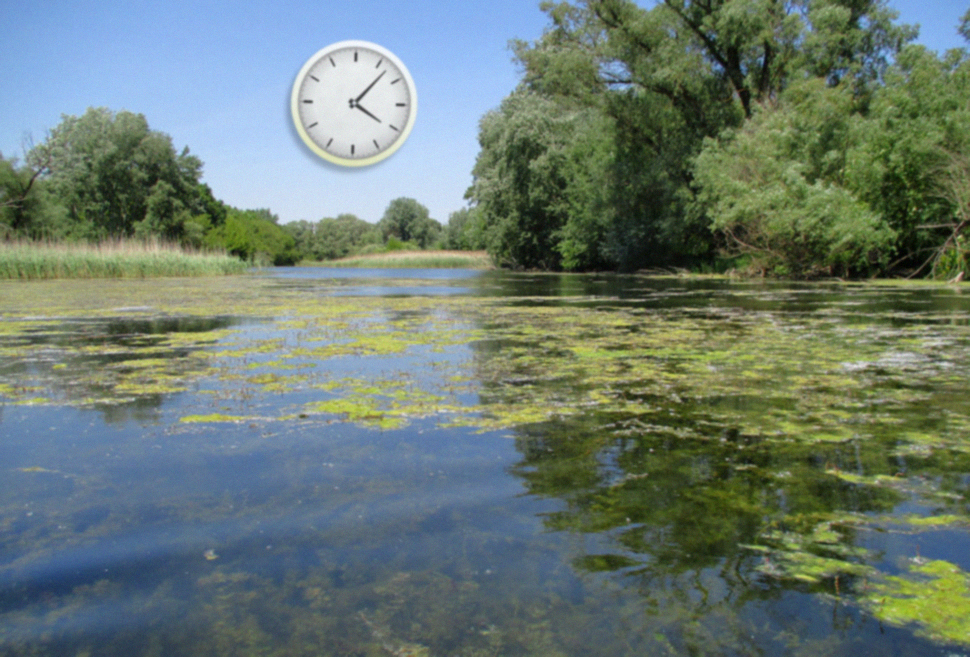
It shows 4.07
